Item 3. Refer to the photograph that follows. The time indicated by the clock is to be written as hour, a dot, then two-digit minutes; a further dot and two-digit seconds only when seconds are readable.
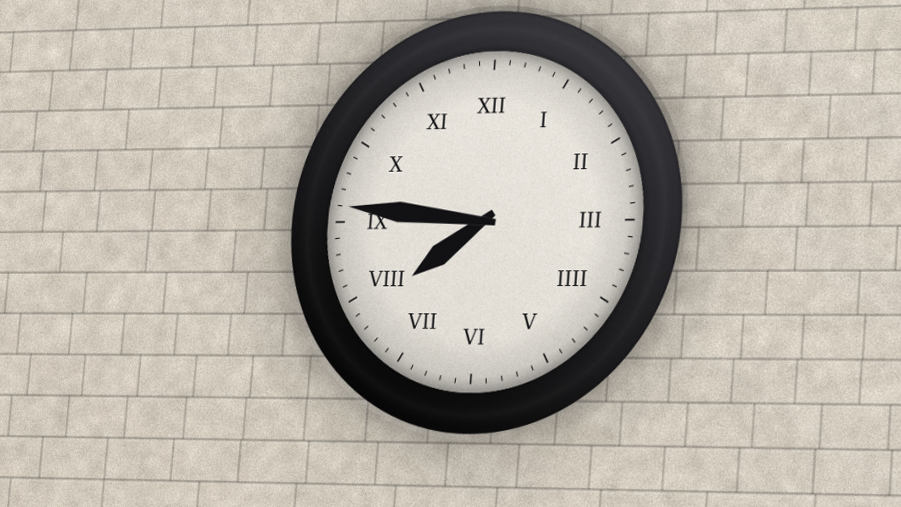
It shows 7.46
